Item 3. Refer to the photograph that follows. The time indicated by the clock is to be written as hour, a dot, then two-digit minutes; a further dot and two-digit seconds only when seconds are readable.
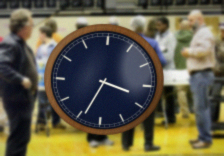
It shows 3.34
